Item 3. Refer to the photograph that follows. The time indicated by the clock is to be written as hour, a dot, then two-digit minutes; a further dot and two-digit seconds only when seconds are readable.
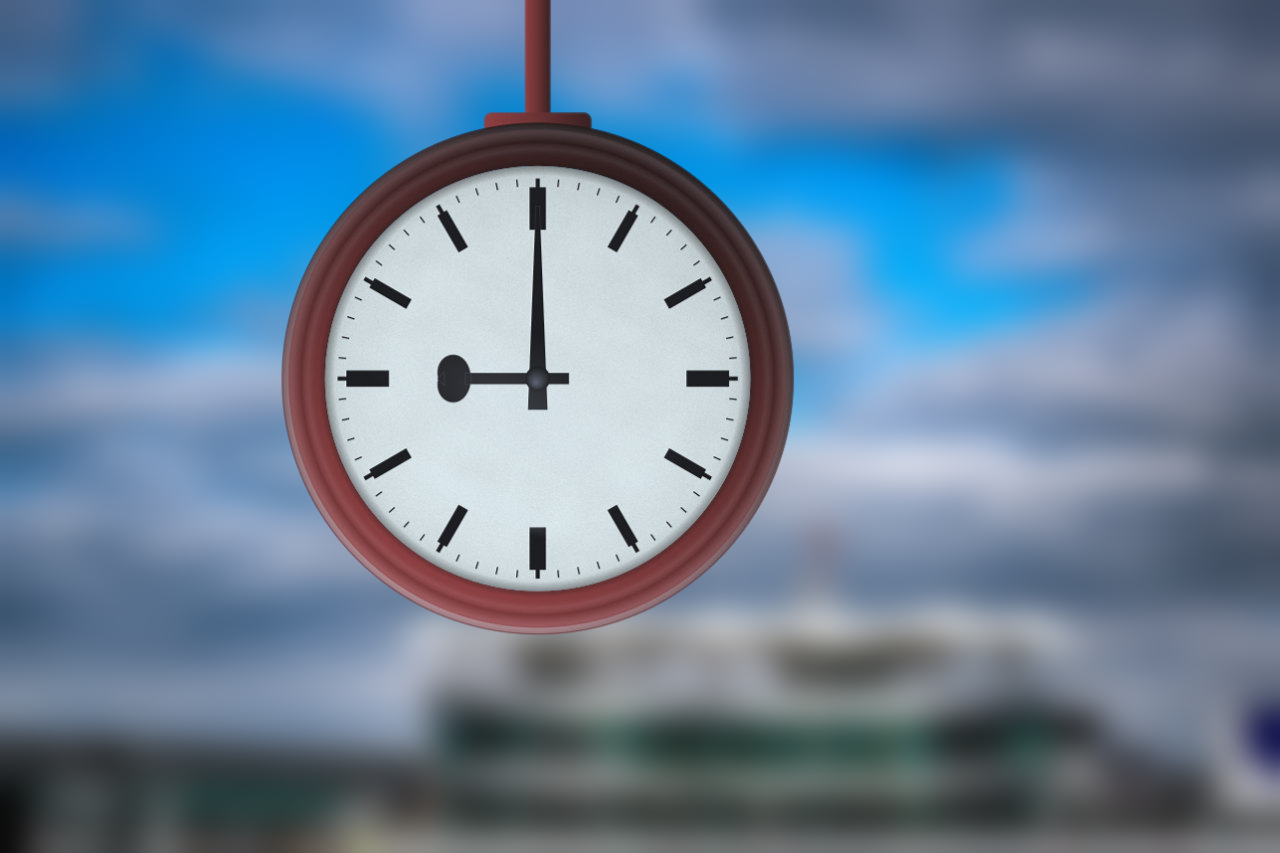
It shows 9.00
